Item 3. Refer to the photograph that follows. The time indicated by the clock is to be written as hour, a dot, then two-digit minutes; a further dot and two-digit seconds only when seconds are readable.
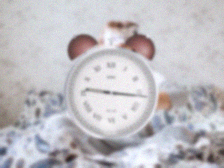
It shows 9.16
